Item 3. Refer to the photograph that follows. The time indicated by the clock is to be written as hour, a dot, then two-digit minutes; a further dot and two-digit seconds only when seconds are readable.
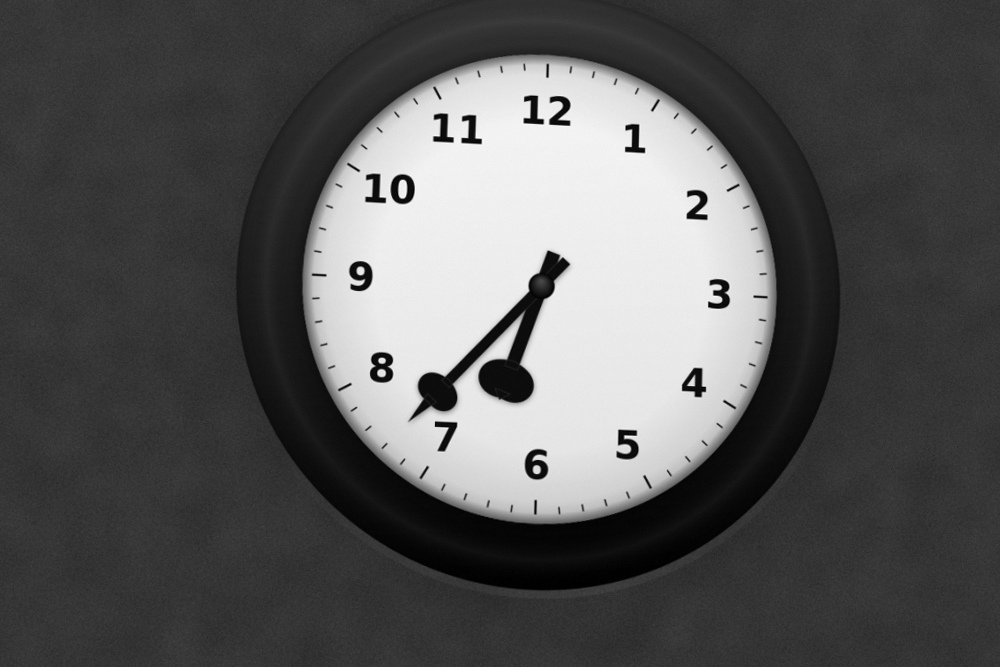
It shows 6.37
